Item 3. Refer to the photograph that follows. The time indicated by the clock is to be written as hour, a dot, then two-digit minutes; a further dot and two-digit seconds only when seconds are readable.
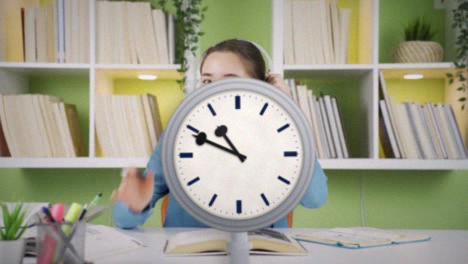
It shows 10.49
